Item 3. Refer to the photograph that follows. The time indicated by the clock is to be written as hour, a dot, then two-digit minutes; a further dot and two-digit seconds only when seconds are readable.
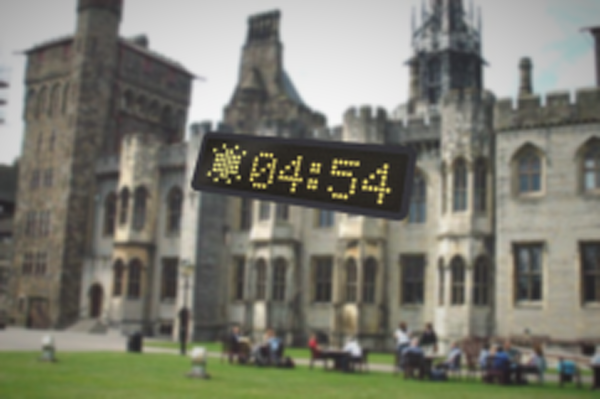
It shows 4.54
